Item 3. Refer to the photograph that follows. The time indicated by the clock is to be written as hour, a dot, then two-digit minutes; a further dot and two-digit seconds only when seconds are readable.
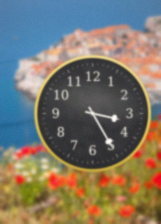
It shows 3.25
